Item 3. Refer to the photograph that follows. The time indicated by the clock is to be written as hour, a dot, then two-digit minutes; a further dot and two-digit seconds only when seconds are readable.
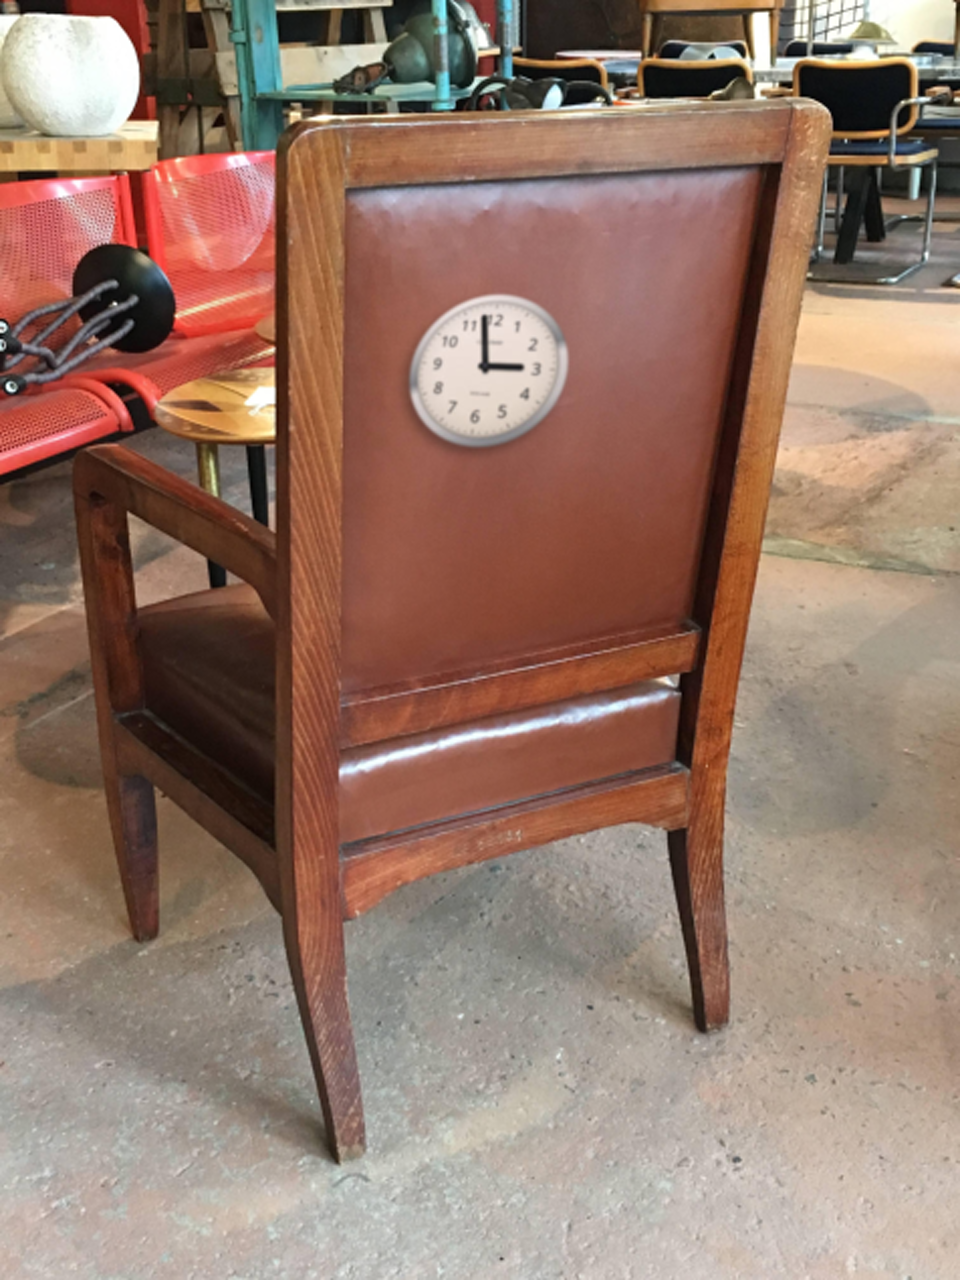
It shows 2.58
